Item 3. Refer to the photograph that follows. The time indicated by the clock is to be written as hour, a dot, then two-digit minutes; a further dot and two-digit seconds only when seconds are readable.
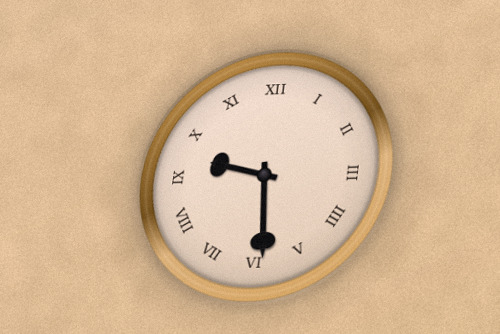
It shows 9.29
